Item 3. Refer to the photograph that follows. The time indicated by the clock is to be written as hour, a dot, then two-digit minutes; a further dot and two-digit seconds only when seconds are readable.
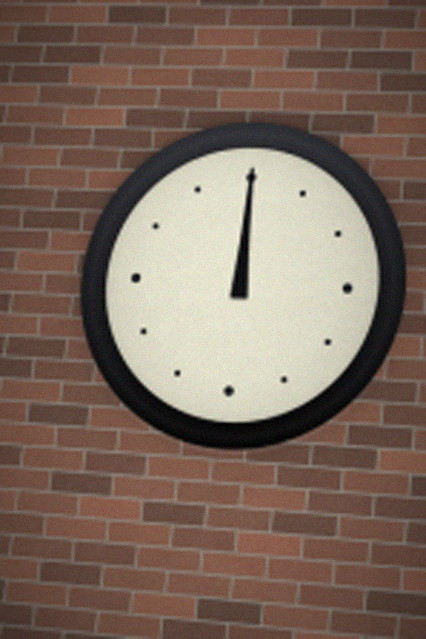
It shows 12.00
